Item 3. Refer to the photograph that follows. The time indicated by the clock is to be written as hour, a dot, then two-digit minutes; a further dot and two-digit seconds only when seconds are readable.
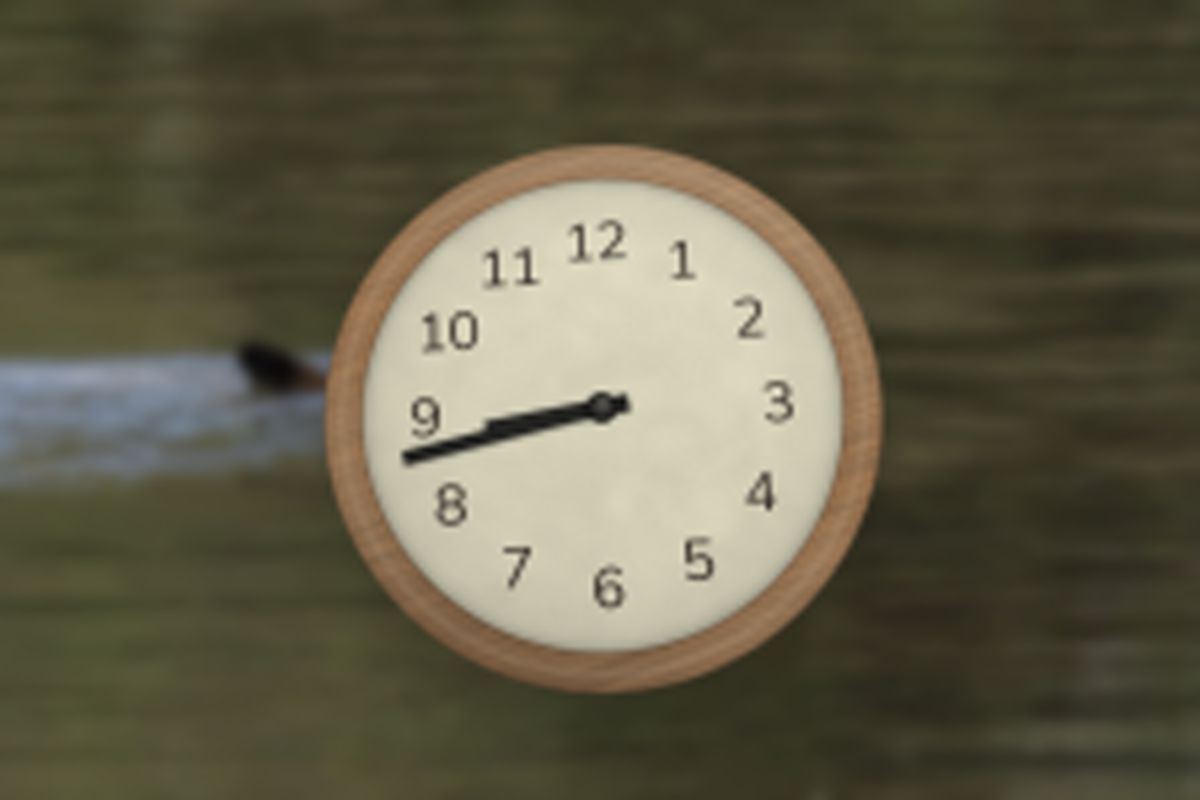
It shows 8.43
